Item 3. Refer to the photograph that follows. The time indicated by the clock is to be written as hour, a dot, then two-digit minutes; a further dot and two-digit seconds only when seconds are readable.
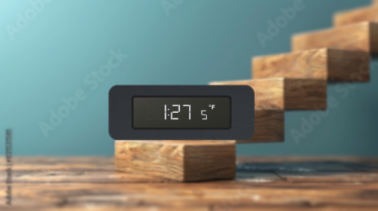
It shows 1.27
